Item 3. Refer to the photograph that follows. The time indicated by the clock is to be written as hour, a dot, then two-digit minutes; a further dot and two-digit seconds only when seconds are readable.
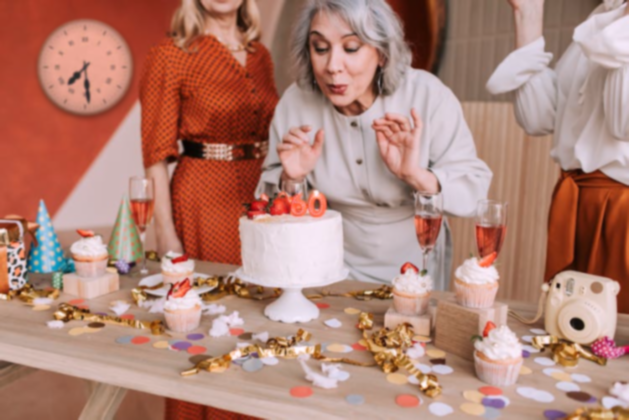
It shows 7.29
